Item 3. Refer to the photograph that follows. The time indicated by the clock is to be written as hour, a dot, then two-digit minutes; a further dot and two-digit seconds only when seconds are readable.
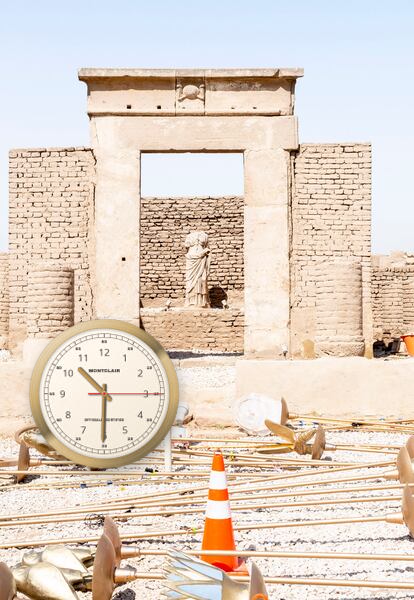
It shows 10.30.15
